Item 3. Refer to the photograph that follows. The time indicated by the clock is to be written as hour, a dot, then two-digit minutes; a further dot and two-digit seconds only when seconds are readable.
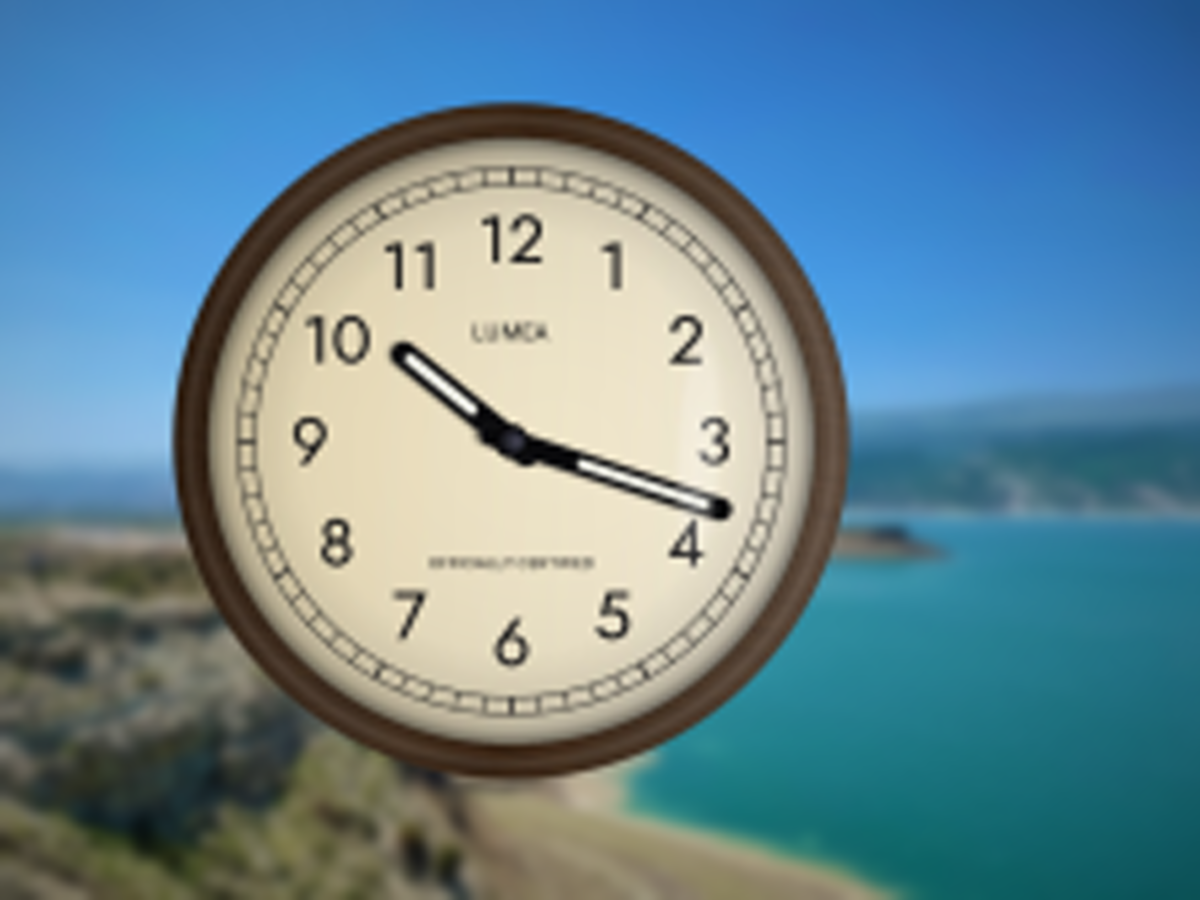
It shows 10.18
